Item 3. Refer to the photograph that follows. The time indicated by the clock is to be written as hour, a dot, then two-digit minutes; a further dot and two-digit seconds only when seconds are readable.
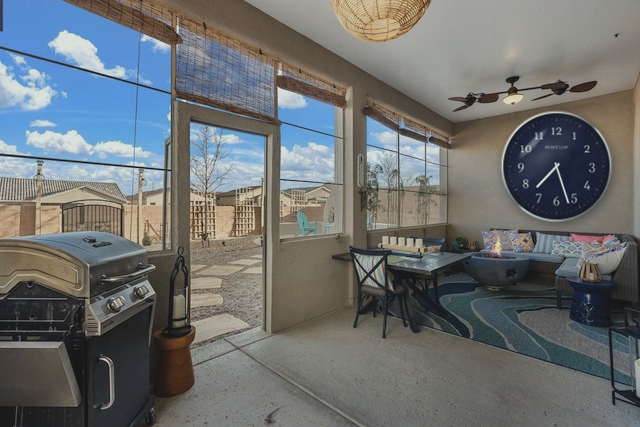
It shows 7.27
